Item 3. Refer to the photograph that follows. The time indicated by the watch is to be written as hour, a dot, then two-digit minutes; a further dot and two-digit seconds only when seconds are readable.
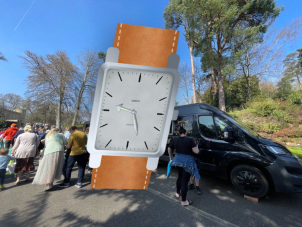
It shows 9.27
